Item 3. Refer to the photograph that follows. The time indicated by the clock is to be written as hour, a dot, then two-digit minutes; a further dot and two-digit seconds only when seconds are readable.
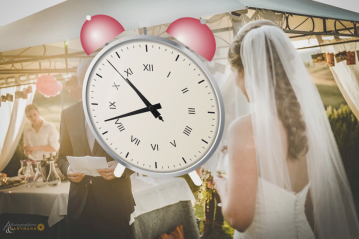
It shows 10.41.53
